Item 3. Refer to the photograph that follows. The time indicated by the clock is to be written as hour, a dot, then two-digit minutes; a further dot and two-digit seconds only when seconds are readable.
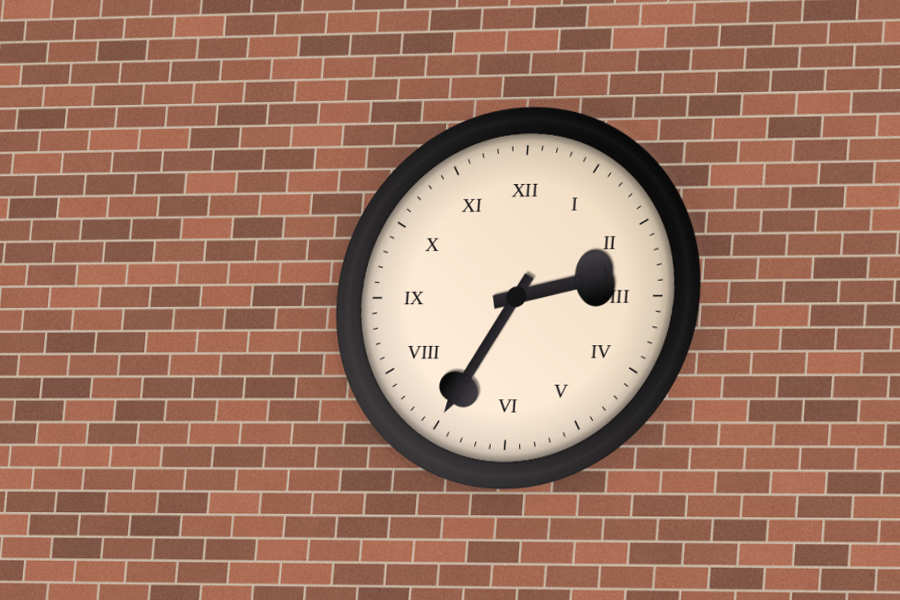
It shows 2.35
